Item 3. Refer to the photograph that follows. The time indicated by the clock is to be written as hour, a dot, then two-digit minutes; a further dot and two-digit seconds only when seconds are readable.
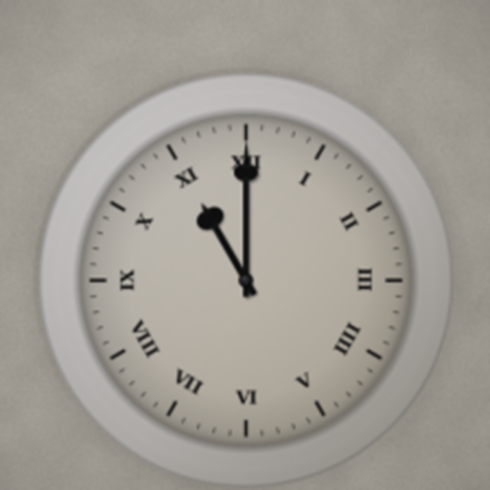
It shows 11.00
